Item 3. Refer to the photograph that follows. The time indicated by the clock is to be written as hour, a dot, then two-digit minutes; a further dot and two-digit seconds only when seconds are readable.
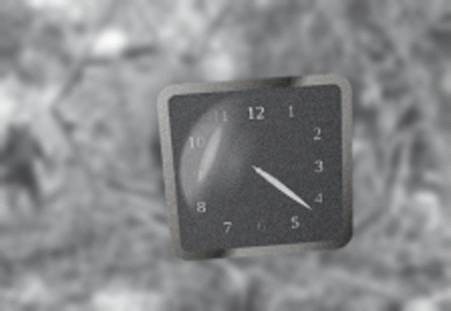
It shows 4.22
